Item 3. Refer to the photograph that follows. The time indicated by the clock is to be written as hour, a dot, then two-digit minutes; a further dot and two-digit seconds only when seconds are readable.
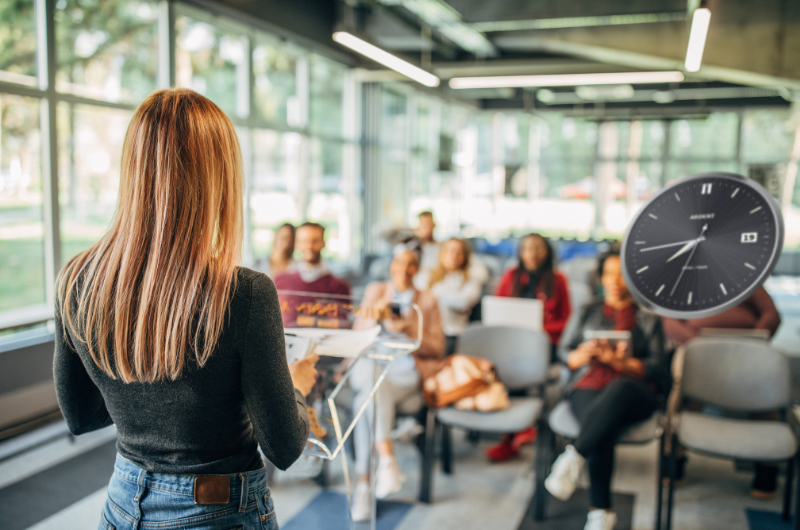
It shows 7.43.33
